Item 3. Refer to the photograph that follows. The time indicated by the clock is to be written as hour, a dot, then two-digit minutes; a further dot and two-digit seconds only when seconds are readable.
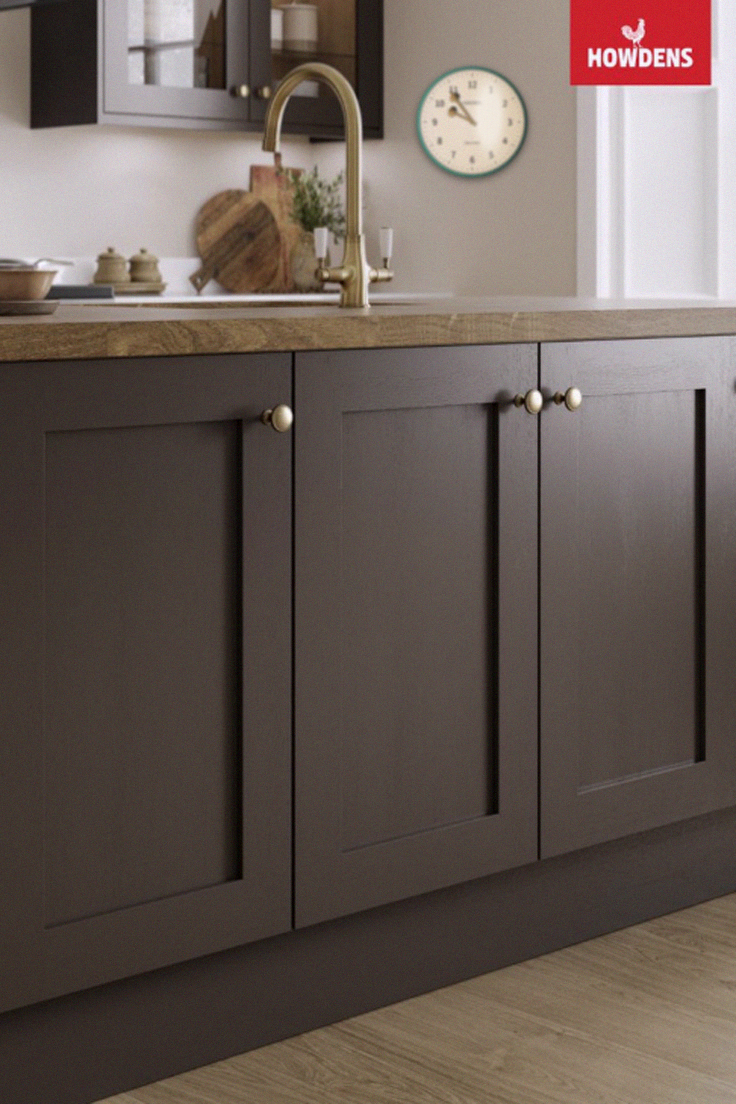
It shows 9.54
